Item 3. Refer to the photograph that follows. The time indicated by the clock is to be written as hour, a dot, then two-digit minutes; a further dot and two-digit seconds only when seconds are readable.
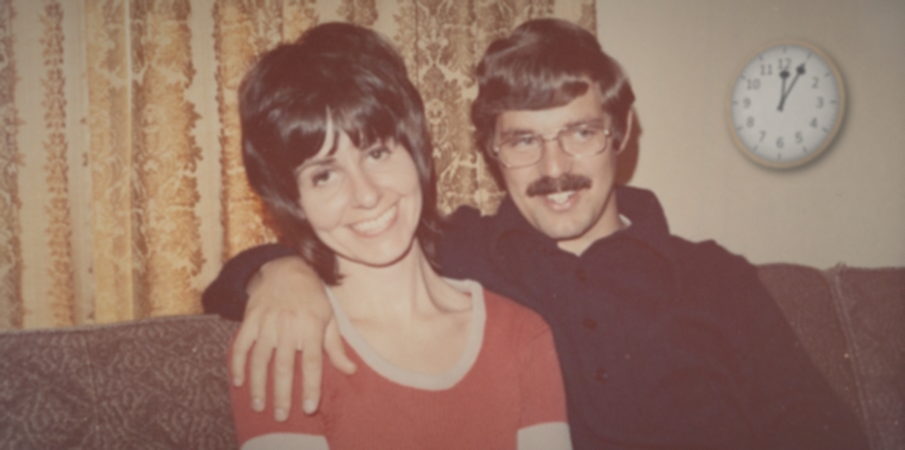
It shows 12.05
